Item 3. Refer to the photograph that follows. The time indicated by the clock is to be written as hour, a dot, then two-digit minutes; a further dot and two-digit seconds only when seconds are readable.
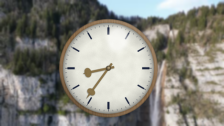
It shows 8.36
